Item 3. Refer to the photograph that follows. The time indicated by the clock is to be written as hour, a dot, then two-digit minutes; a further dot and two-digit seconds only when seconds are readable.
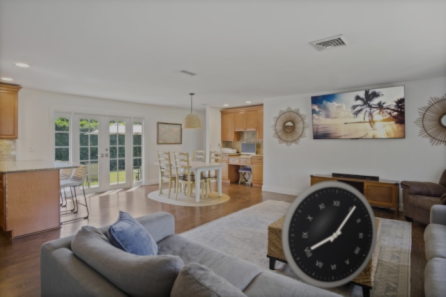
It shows 8.06
